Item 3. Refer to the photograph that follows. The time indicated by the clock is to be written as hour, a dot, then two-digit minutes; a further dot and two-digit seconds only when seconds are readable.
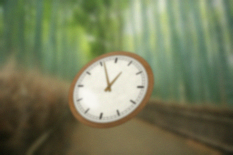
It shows 12.56
